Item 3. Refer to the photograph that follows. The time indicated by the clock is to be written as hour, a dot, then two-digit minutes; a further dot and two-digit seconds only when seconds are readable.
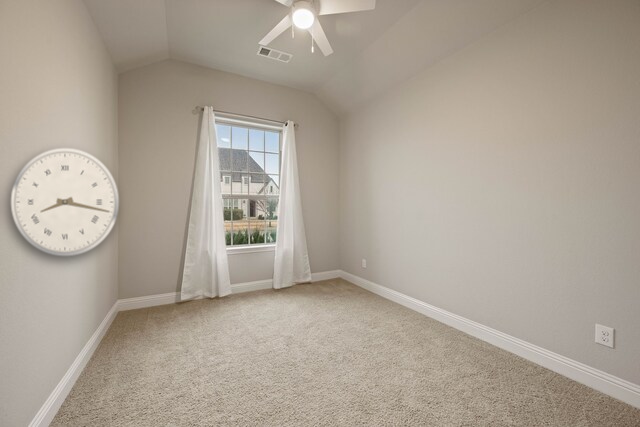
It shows 8.17
